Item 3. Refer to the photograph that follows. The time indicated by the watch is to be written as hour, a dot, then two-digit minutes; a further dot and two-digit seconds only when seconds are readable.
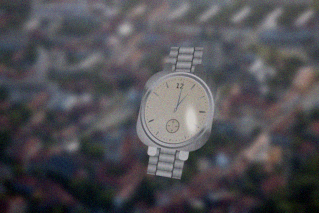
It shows 1.01
